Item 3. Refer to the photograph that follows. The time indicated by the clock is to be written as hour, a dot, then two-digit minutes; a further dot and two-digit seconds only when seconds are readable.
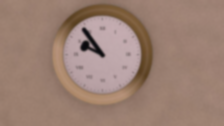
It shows 9.54
